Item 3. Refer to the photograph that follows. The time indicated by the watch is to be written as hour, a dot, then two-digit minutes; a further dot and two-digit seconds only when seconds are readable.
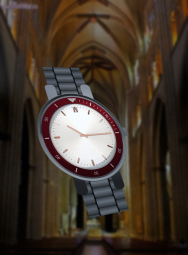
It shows 10.15
